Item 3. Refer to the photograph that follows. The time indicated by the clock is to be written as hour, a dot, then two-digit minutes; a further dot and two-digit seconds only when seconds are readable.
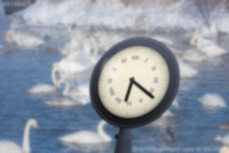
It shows 6.21
